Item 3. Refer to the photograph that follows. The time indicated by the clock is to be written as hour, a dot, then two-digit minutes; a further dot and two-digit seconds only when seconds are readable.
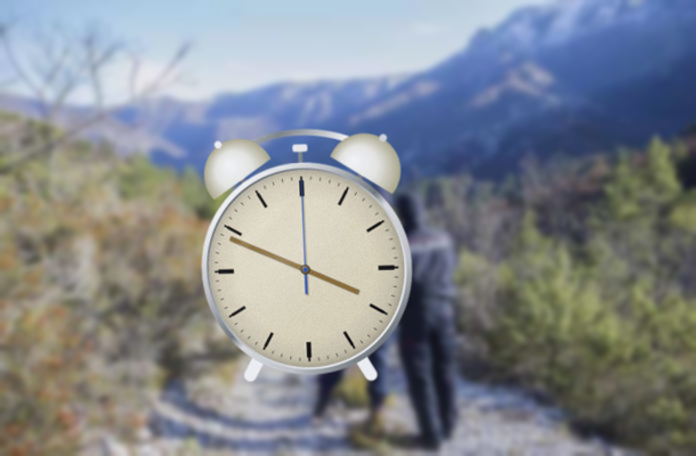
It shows 3.49.00
